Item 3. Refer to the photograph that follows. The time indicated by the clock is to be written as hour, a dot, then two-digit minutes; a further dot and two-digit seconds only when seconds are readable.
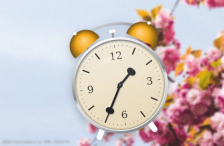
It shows 1.35
